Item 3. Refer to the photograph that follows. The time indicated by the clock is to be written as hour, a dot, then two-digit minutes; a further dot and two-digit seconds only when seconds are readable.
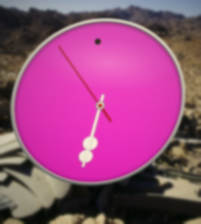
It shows 6.32.55
